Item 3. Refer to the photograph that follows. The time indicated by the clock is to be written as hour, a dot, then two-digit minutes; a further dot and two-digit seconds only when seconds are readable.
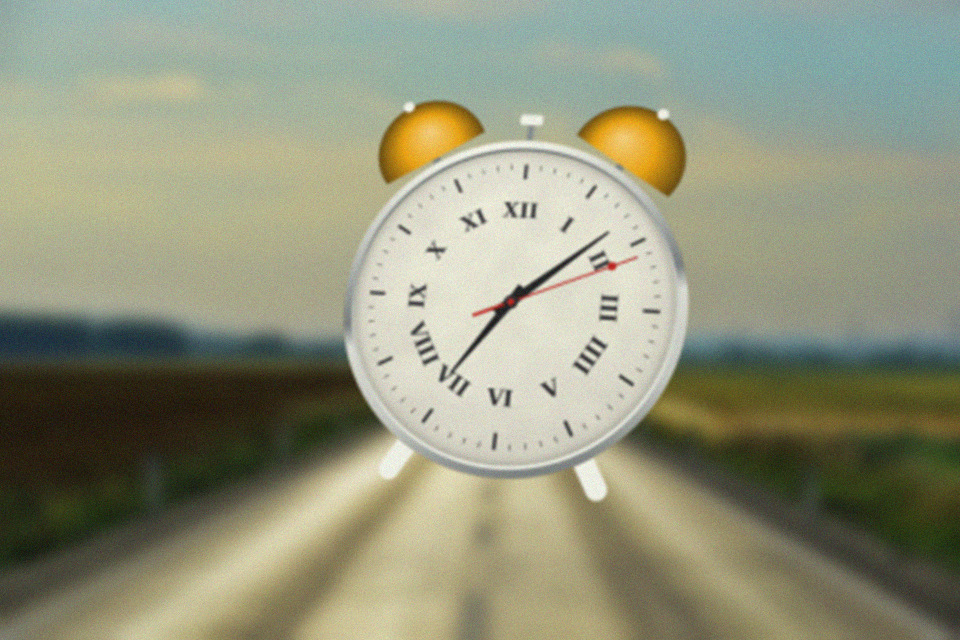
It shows 7.08.11
